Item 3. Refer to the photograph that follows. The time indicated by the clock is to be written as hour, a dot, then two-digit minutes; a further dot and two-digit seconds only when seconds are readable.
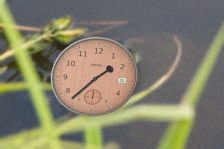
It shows 1.37
